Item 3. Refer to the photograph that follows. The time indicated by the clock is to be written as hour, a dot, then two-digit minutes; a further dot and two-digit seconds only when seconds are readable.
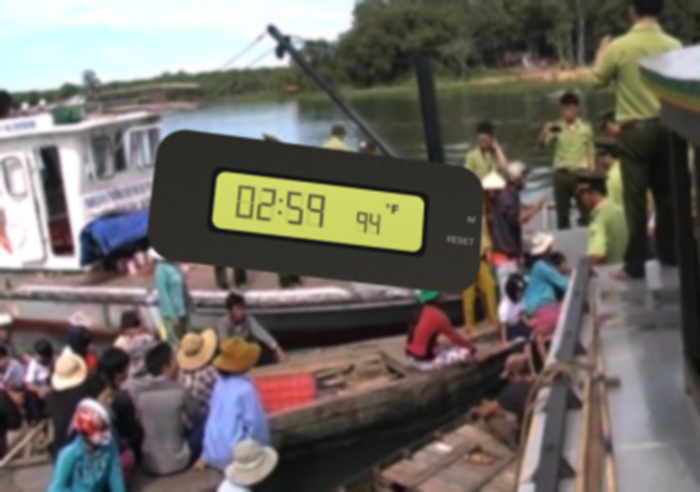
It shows 2.59
